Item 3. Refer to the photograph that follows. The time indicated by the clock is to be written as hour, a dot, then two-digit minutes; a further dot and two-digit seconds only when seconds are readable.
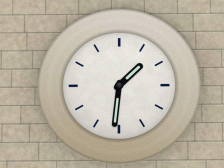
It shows 1.31
